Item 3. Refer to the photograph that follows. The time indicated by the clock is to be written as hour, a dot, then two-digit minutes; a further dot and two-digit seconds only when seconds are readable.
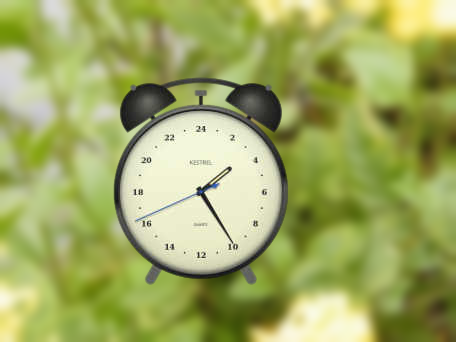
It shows 3.24.41
